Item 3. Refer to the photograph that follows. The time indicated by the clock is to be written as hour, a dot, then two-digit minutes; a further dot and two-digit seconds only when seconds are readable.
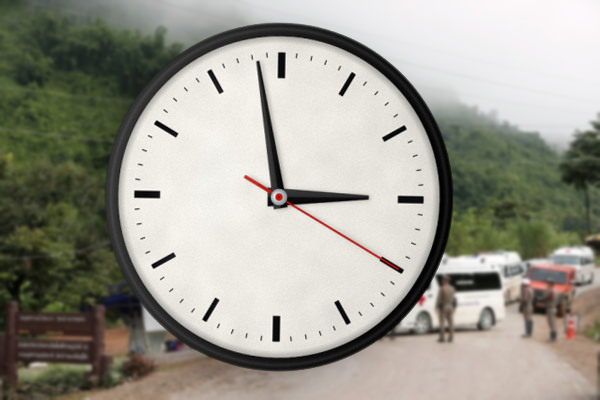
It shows 2.58.20
